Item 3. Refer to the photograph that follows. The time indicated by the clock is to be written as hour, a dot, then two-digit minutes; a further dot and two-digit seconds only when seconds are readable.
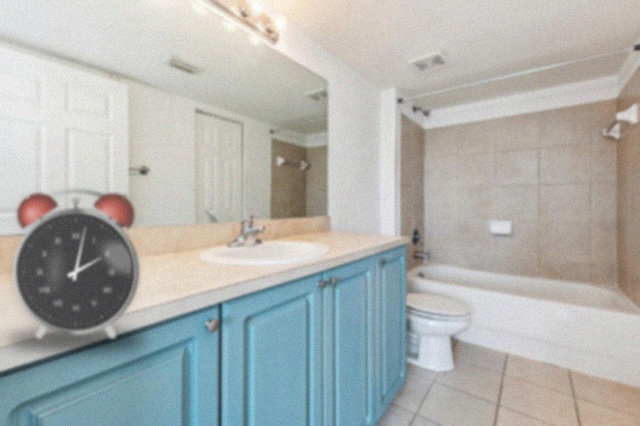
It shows 2.02
